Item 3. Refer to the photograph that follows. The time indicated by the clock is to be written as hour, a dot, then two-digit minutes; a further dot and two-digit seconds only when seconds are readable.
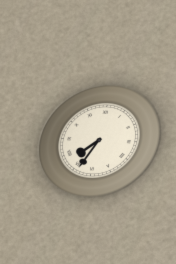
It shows 7.34
